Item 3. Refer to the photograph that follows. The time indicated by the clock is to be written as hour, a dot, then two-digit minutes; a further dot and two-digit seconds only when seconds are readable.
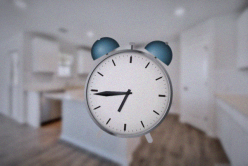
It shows 6.44
